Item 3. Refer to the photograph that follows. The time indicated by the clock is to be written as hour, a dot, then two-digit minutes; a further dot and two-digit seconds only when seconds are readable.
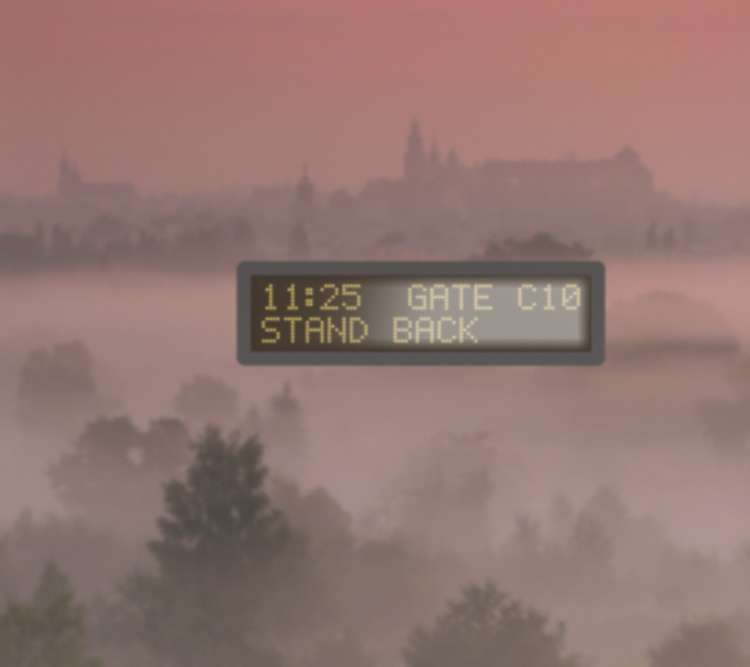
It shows 11.25
